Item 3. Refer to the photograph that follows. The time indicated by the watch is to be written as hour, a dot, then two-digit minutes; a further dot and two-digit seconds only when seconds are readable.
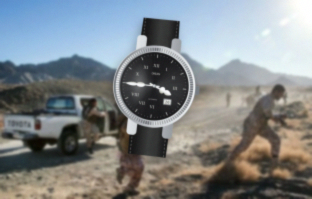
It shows 3.45
